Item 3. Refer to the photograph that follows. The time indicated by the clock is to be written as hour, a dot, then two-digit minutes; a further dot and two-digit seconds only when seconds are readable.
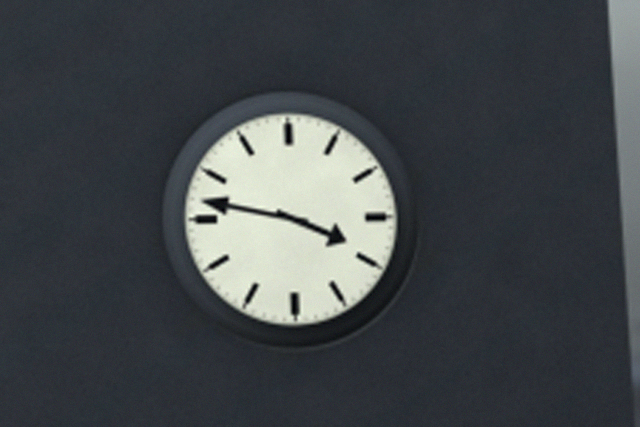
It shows 3.47
